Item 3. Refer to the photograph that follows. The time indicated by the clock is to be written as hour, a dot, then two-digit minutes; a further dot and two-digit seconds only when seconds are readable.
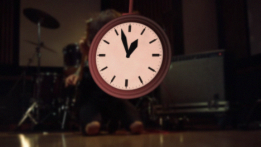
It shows 12.57
